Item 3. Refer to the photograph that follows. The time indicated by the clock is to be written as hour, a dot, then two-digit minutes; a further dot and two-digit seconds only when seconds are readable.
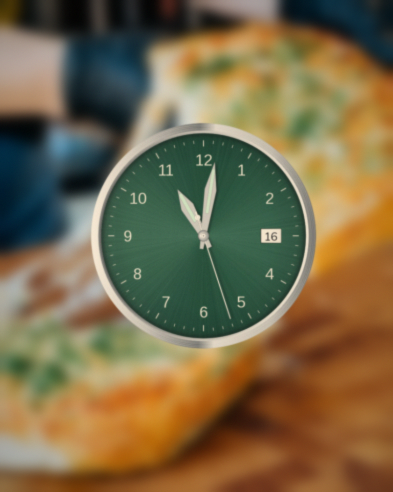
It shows 11.01.27
